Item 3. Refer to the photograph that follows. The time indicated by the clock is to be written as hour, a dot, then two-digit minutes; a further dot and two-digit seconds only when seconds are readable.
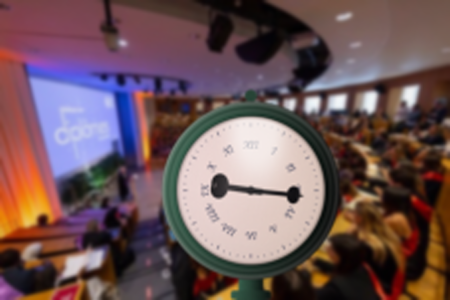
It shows 9.16
